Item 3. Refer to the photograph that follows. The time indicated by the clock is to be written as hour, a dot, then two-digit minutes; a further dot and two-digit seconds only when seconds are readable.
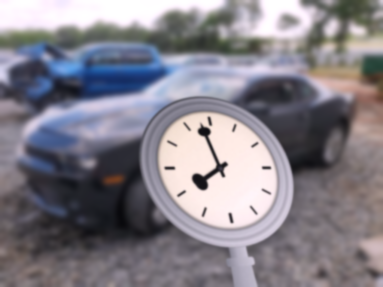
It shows 7.58
